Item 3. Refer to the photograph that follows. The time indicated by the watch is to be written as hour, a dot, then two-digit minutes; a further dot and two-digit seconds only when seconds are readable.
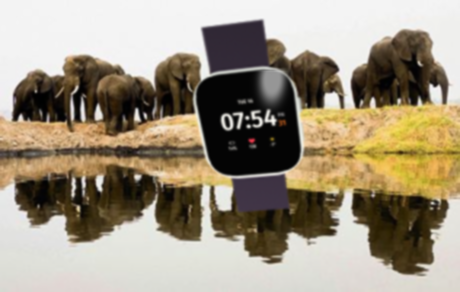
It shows 7.54
